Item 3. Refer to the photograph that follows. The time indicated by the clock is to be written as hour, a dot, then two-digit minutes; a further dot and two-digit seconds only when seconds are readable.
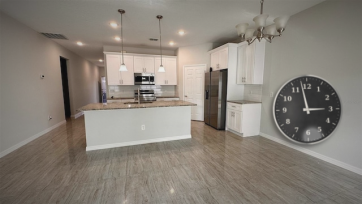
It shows 2.58
